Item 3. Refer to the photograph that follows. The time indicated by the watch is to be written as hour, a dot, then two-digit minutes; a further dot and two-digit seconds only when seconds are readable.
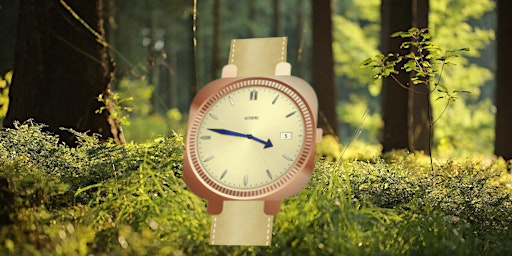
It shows 3.47
